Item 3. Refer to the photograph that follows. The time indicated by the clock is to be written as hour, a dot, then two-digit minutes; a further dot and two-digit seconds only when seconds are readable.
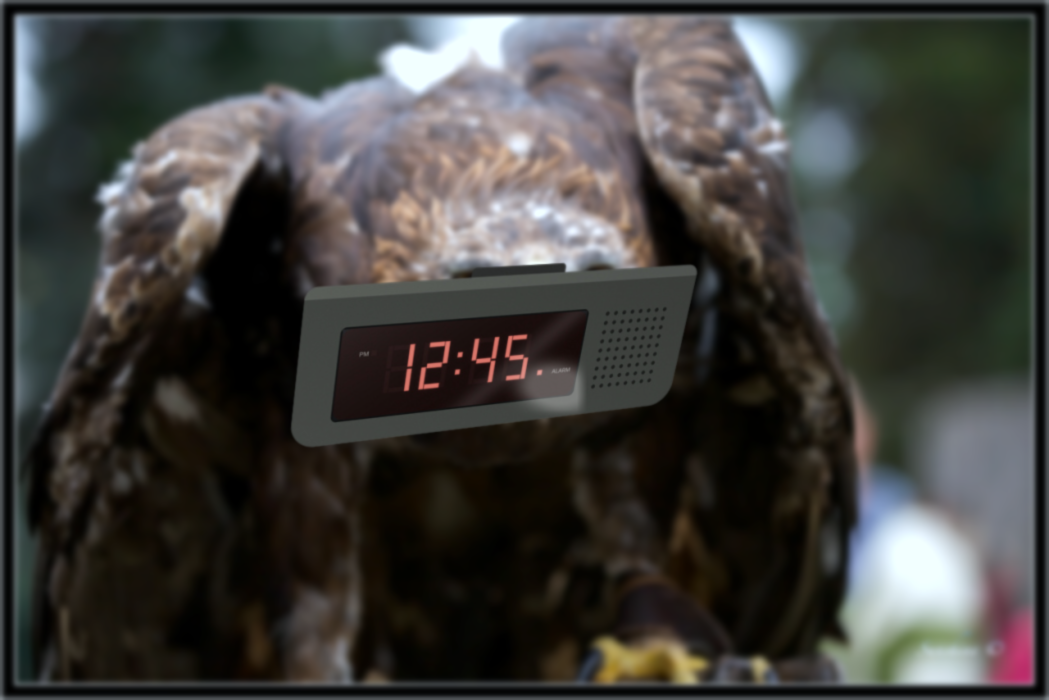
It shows 12.45
